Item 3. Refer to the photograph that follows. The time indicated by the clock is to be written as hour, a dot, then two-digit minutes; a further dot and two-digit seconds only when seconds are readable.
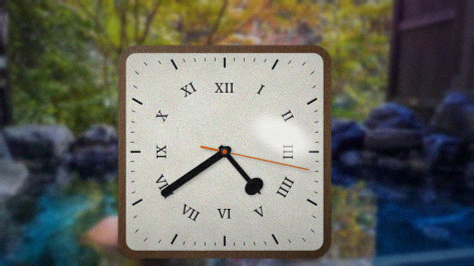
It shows 4.39.17
